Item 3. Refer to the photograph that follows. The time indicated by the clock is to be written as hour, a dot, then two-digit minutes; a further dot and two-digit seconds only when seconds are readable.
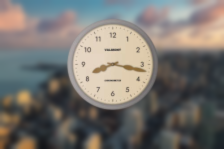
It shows 8.17
